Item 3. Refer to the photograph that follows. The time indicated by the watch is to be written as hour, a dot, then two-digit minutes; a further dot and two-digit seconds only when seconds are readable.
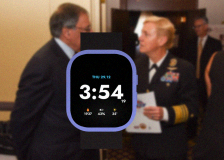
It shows 3.54
